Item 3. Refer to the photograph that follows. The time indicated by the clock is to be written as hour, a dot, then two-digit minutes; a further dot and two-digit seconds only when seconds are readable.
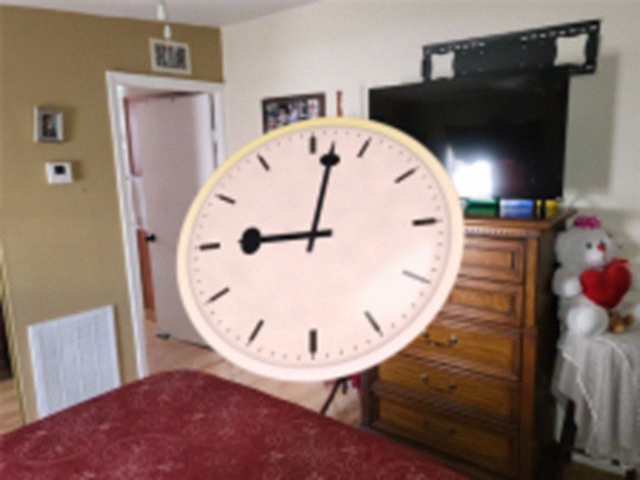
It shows 9.02
